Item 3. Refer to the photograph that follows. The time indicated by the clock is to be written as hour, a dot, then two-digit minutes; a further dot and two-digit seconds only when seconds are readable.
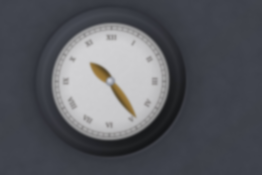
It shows 10.24
